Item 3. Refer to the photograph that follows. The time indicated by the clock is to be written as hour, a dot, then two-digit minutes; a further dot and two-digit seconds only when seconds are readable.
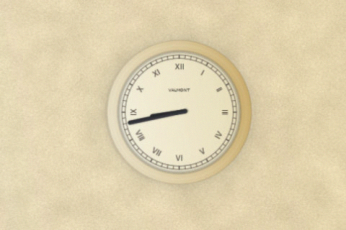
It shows 8.43
